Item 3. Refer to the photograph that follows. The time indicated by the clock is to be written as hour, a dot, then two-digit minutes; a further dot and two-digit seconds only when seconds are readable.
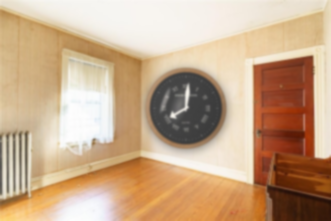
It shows 8.01
